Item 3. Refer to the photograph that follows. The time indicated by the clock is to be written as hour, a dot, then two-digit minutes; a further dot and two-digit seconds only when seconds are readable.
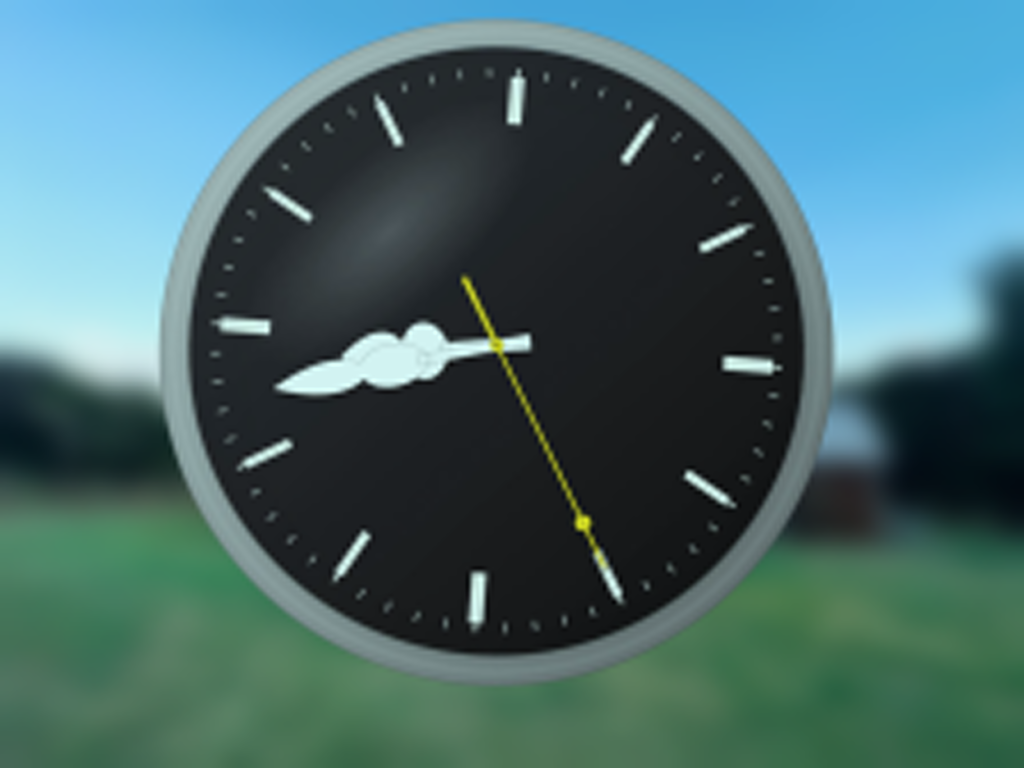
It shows 8.42.25
